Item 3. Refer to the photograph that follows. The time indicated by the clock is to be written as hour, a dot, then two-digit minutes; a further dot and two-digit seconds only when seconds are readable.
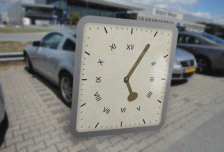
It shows 5.05
